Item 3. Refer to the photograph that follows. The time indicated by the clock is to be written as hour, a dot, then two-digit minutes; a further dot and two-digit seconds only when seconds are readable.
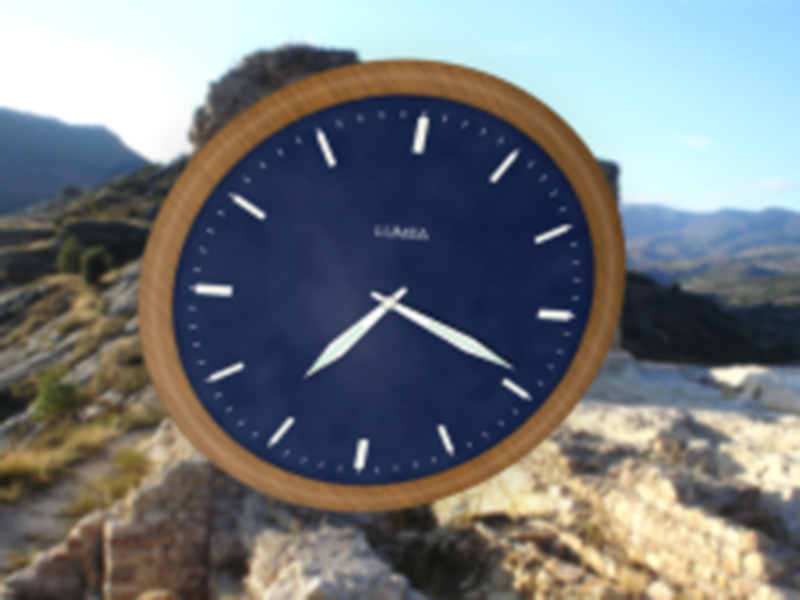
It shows 7.19
